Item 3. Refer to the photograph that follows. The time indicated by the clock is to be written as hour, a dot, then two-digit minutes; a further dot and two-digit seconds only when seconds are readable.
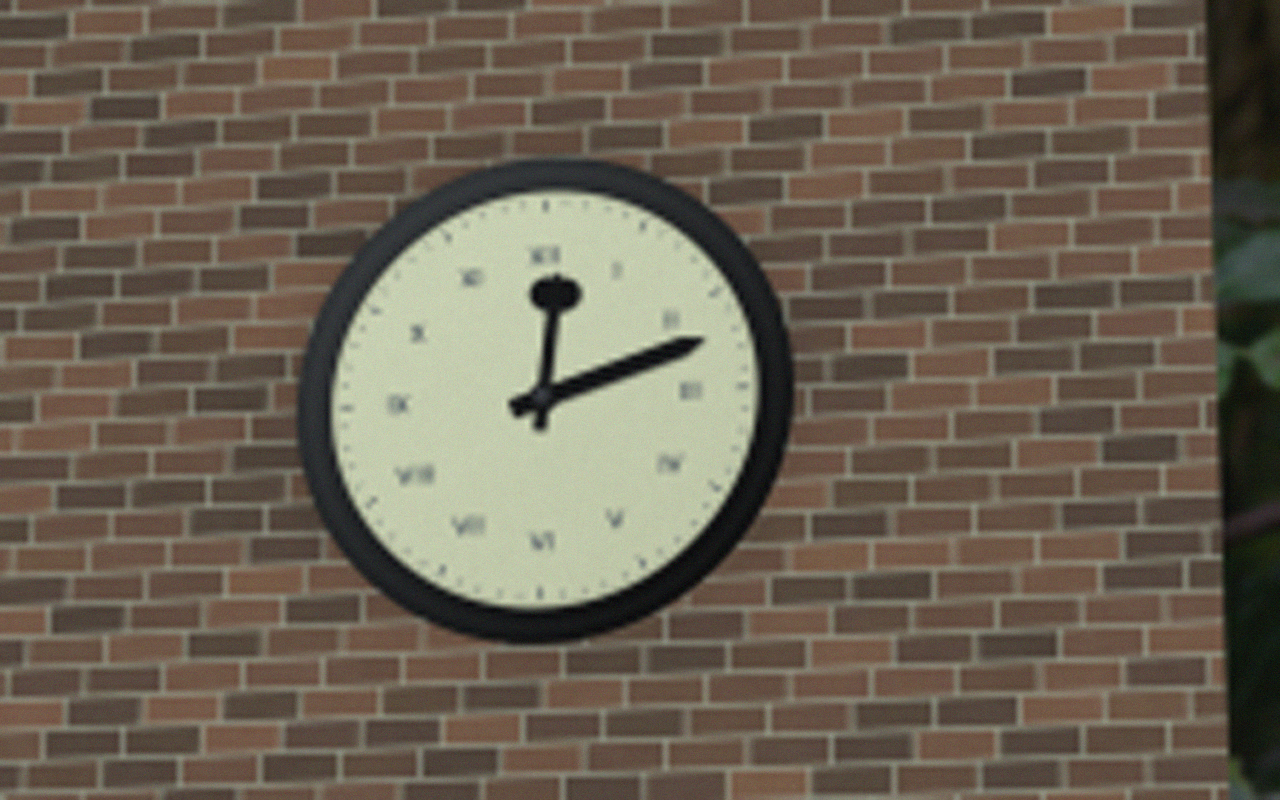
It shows 12.12
